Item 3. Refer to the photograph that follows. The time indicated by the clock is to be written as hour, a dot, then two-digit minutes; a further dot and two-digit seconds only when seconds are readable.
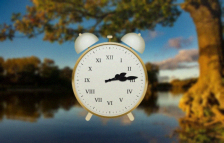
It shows 2.14
